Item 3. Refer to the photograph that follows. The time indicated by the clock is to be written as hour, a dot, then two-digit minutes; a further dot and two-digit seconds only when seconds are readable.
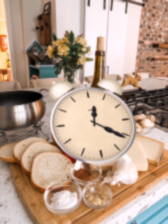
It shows 12.21
